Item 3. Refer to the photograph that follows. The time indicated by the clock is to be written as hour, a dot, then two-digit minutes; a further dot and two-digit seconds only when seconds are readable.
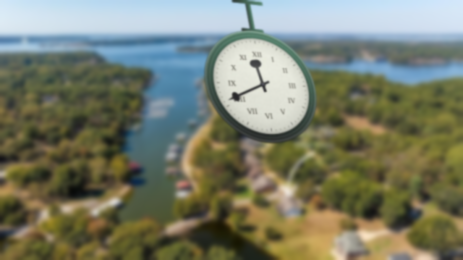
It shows 11.41
